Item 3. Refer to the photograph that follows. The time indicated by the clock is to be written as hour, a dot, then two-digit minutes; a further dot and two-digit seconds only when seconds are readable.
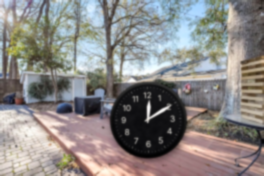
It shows 12.10
